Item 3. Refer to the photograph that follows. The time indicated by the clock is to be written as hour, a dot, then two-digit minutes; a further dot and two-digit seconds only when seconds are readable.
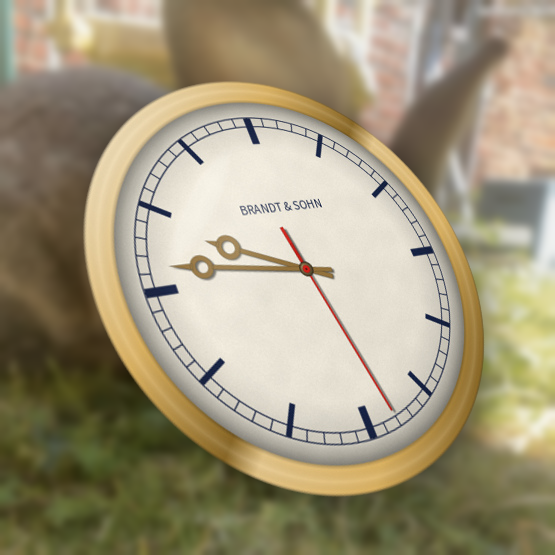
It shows 9.46.28
